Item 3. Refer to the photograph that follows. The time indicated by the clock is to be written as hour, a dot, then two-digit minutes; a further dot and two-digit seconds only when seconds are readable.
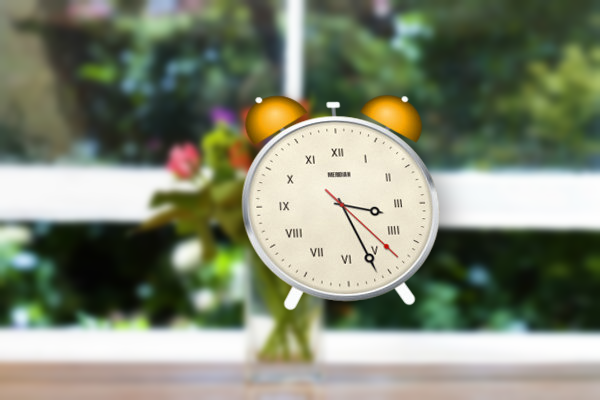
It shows 3.26.23
